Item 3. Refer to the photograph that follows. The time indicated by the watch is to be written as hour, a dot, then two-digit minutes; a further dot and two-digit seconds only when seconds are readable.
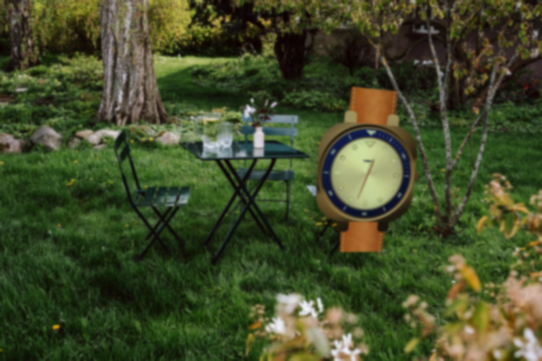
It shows 12.33
